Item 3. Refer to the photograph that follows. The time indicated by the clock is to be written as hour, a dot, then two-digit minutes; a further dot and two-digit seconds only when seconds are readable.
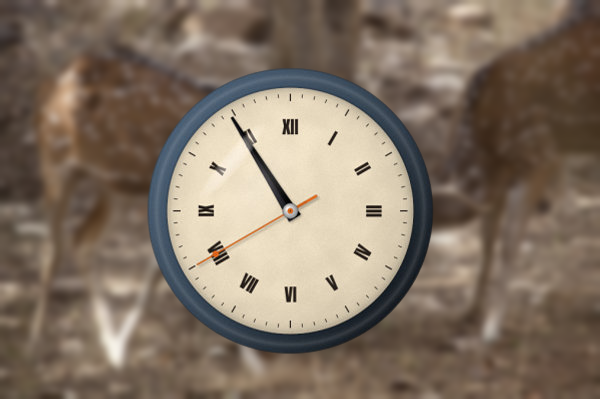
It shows 10.54.40
